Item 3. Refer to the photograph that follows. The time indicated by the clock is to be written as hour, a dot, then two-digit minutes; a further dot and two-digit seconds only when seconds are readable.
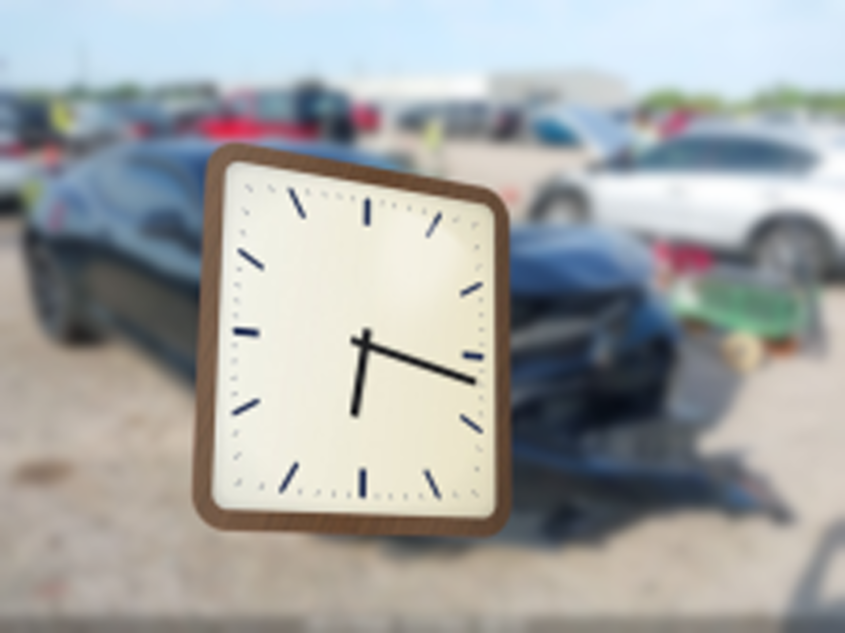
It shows 6.17
